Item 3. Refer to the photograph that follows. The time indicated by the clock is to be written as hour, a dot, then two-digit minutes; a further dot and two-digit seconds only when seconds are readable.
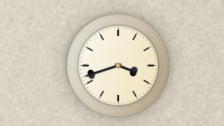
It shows 3.42
